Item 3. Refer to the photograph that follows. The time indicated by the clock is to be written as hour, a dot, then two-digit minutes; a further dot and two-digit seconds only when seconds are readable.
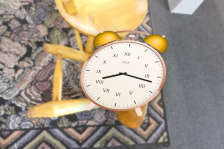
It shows 8.17
